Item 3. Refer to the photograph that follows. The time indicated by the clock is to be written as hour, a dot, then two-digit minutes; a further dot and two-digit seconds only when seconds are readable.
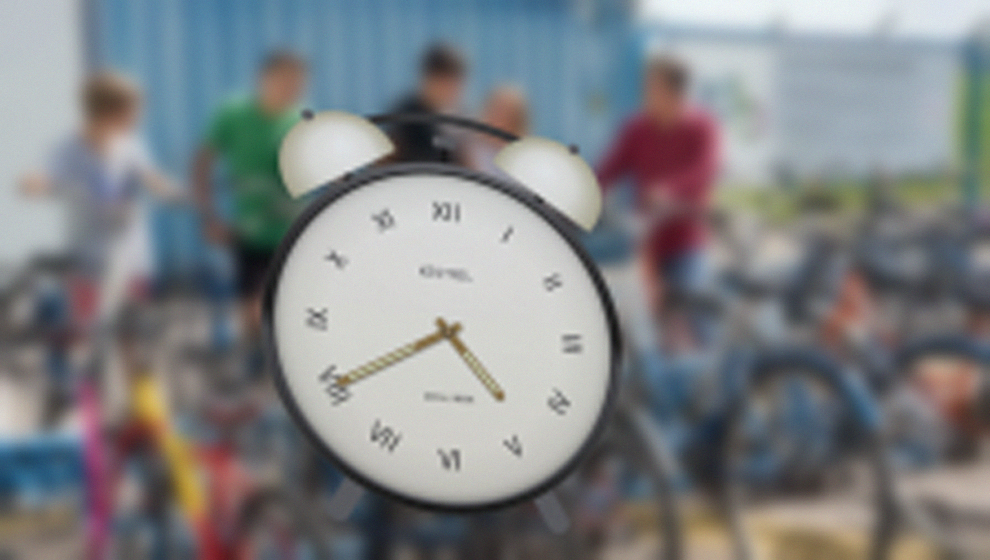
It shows 4.40
